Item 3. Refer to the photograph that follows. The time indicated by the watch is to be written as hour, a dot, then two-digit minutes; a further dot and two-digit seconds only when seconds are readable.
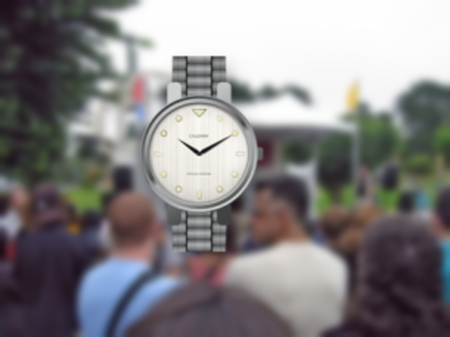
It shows 10.10
